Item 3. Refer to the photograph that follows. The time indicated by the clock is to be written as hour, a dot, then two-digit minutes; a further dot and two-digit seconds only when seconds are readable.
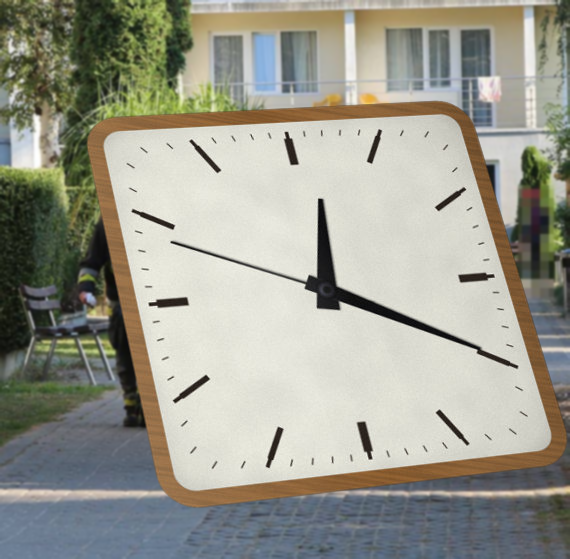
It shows 12.19.49
